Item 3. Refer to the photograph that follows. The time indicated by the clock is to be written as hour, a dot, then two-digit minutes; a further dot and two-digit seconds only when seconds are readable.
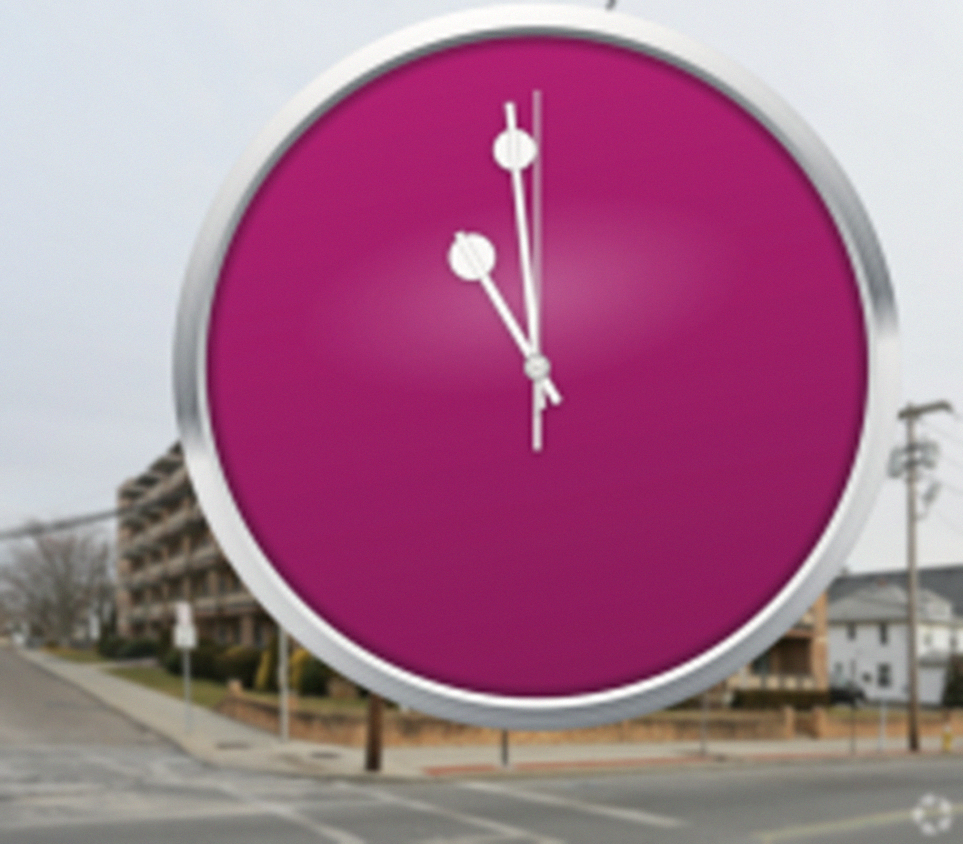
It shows 10.59.00
